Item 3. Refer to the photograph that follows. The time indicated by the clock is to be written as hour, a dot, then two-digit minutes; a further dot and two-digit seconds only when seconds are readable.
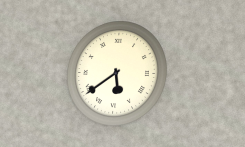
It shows 5.39
